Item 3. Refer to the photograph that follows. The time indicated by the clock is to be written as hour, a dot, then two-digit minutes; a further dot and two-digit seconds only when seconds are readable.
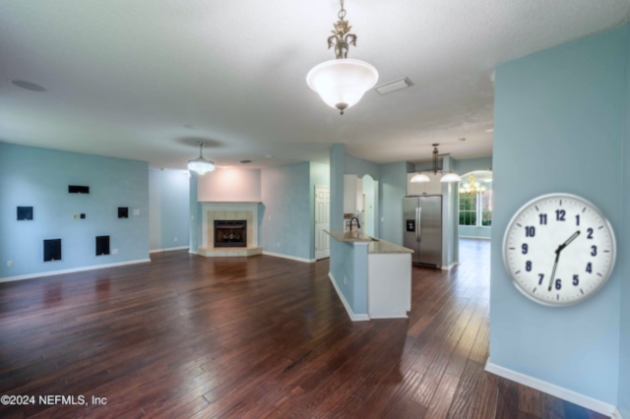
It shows 1.32
